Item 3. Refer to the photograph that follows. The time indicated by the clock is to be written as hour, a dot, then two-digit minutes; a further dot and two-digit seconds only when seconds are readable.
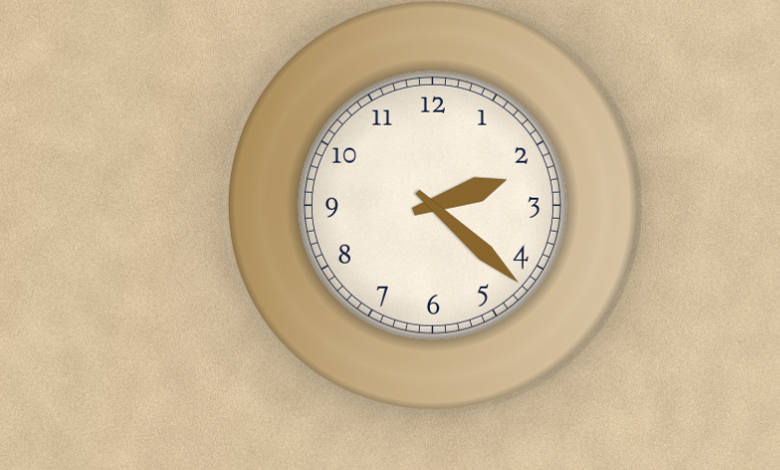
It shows 2.22
